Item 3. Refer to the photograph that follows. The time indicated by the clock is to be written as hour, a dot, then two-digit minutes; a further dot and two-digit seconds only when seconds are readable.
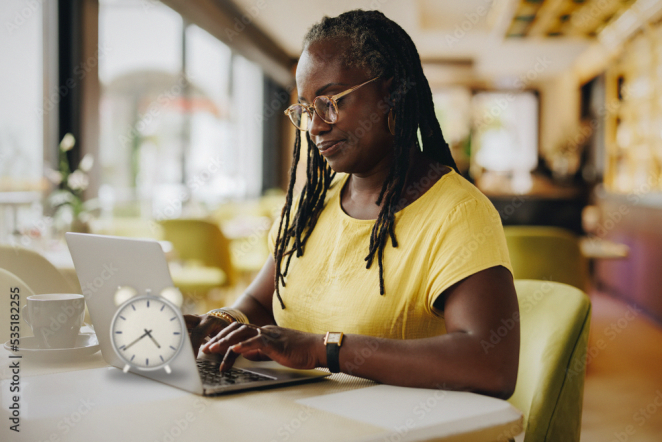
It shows 4.39
